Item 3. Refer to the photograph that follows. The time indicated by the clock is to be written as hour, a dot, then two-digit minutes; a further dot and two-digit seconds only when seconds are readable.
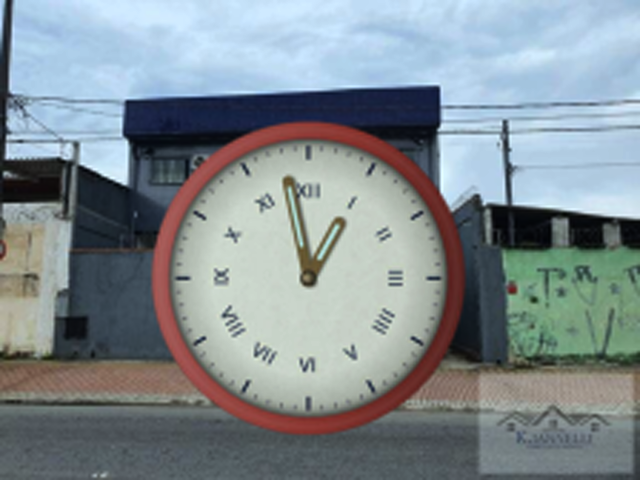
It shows 12.58
